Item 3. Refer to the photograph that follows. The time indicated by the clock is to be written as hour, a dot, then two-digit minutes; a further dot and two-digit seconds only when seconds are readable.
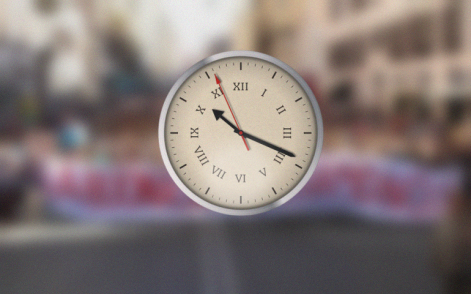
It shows 10.18.56
